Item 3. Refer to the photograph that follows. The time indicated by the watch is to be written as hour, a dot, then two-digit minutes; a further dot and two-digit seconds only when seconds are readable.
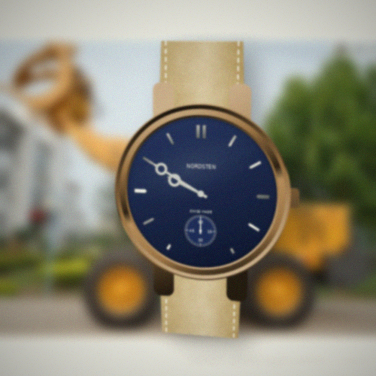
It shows 9.50
